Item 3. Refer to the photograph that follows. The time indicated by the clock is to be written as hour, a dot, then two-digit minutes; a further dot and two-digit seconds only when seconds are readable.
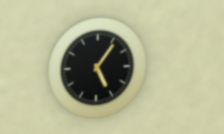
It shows 5.06
